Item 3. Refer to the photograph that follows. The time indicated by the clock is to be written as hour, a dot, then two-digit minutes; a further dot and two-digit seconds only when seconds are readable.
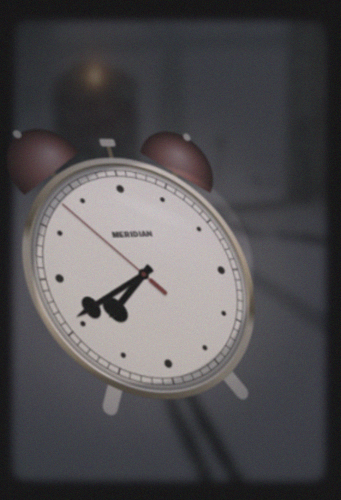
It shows 7.40.53
